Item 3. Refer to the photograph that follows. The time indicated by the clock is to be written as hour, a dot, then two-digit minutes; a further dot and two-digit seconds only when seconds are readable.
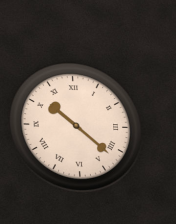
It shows 10.22
